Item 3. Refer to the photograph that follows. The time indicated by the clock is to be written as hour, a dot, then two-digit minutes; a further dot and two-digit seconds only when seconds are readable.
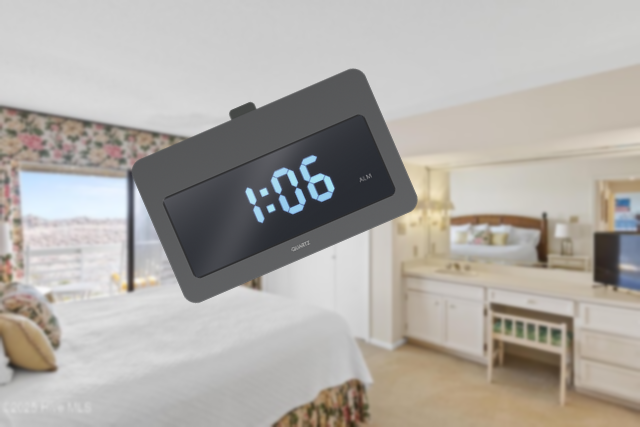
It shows 1.06
